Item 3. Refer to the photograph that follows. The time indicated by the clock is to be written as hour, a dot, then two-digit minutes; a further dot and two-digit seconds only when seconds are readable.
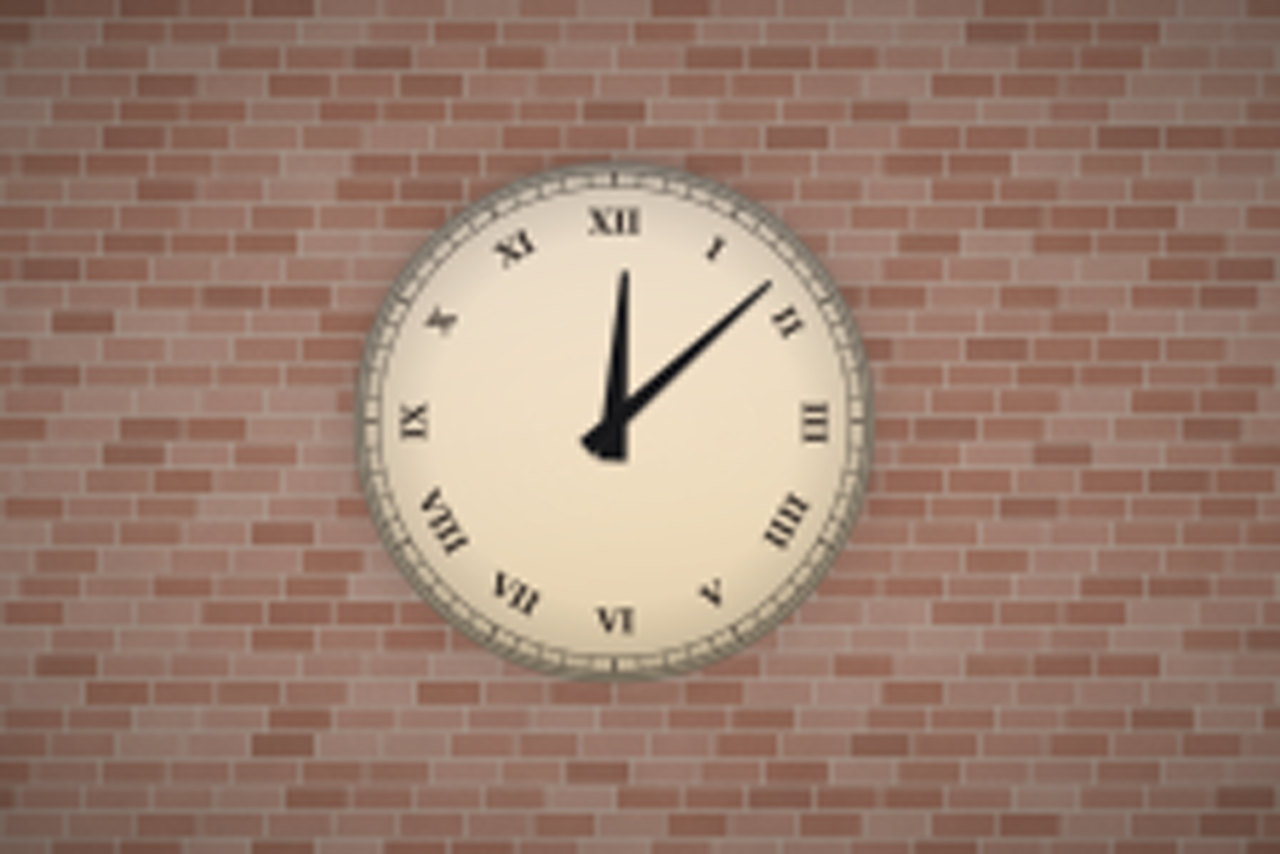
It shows 12.08
